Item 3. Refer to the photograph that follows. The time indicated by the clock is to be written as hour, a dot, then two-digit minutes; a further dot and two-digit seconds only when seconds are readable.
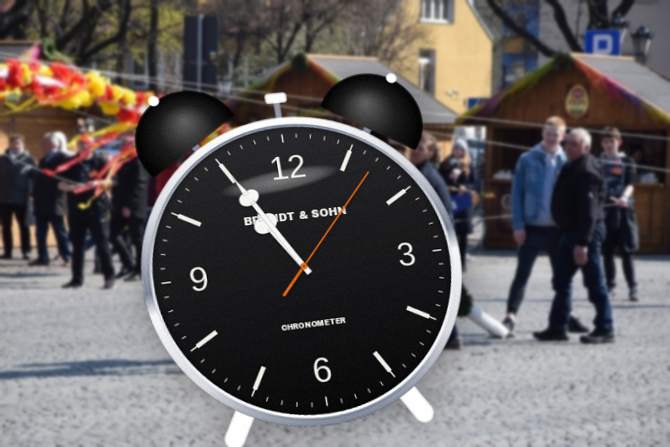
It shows 10.55.07
